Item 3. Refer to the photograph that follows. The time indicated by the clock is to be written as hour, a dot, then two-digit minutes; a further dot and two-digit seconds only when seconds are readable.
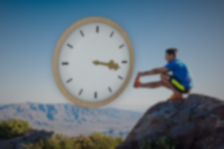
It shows 3.17
